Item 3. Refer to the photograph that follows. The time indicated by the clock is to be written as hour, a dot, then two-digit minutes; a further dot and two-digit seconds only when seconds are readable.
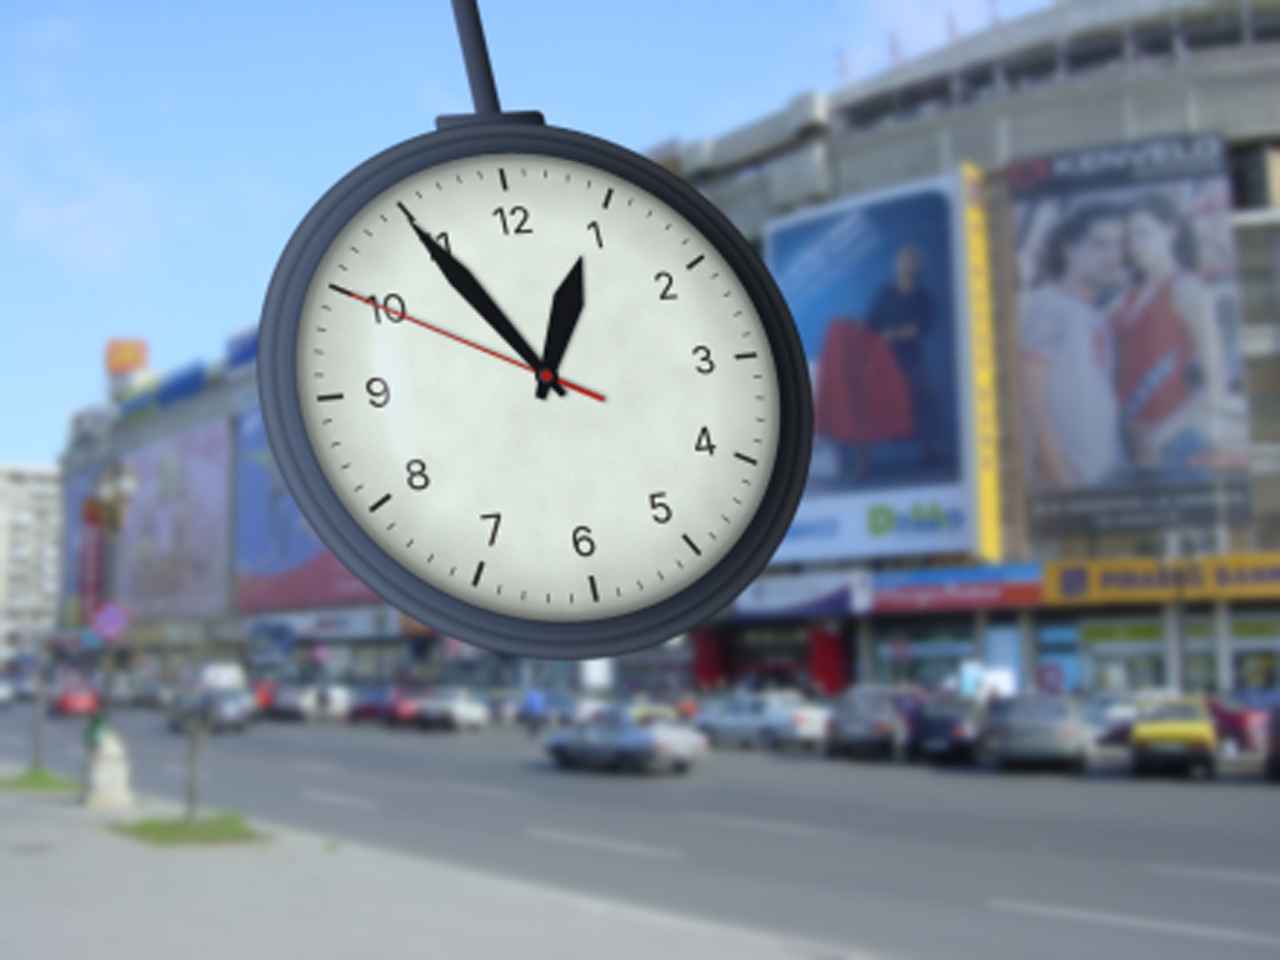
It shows 12.54.50
